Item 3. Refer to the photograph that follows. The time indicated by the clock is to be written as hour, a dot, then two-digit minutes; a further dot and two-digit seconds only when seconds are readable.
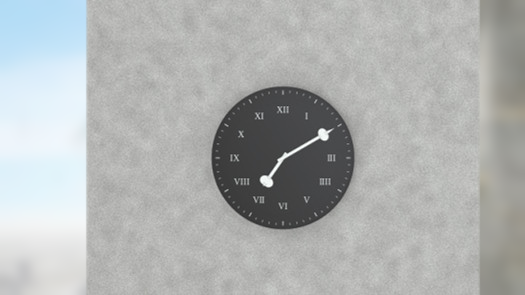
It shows 7.10
